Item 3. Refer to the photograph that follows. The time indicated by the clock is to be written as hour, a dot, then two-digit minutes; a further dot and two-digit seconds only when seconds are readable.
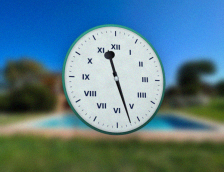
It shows 11.27
